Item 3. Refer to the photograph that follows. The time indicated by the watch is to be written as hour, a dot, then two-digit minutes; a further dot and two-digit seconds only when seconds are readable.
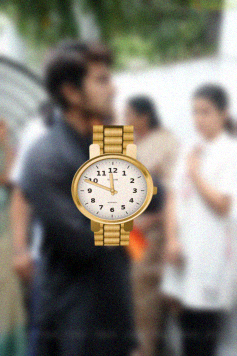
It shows 11.49
